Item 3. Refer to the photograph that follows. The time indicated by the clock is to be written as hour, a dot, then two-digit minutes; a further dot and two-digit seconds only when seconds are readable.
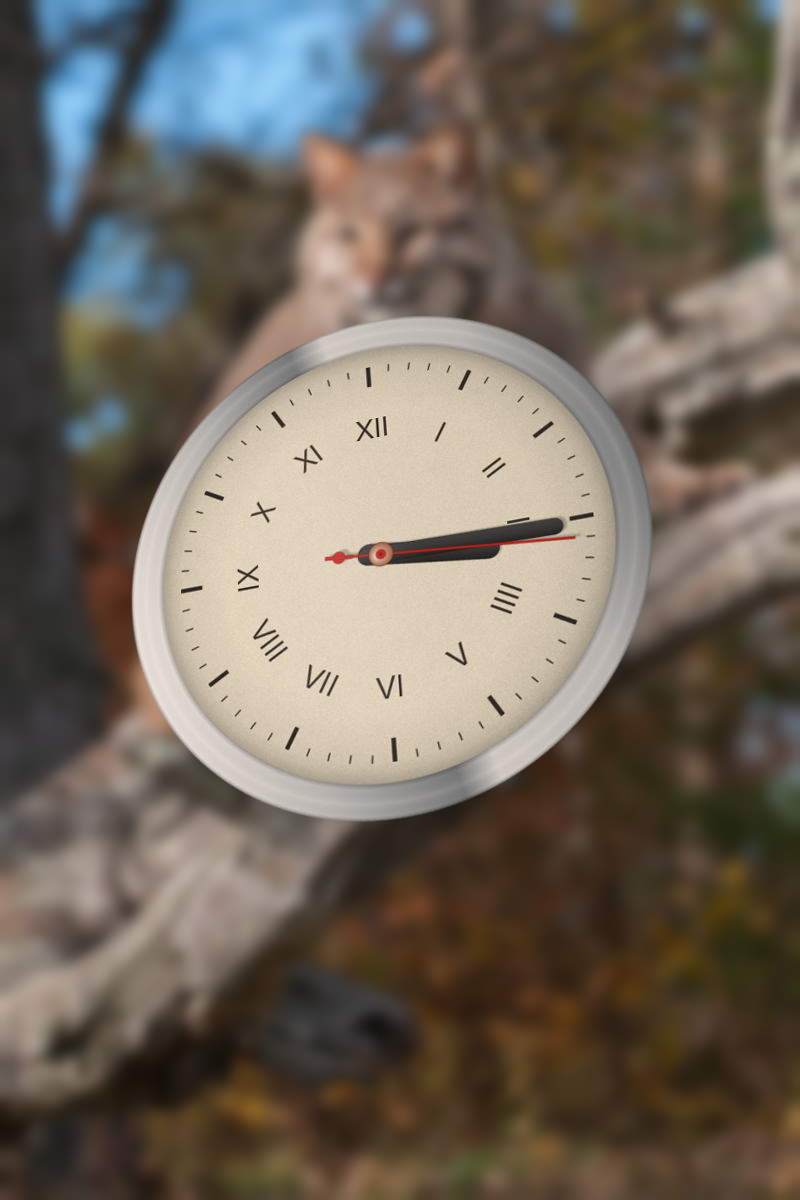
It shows 3.15.16
